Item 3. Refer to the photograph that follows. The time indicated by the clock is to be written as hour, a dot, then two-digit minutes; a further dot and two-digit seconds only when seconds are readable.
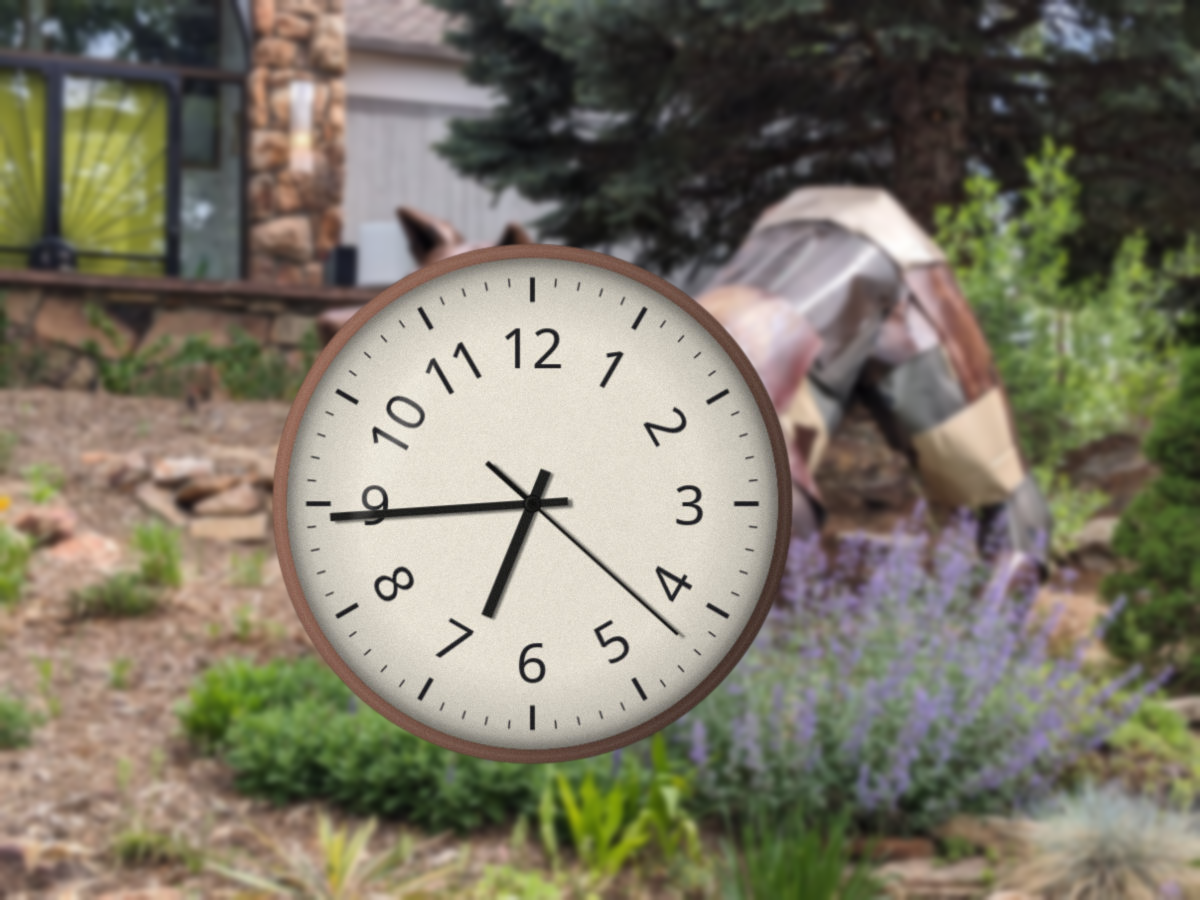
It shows 6.44.22
